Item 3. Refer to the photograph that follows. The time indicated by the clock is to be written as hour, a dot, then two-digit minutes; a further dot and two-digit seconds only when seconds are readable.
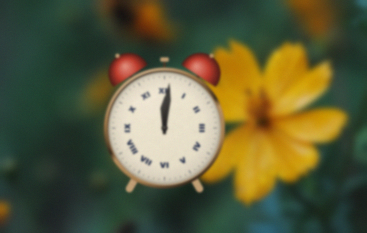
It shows 12.01
